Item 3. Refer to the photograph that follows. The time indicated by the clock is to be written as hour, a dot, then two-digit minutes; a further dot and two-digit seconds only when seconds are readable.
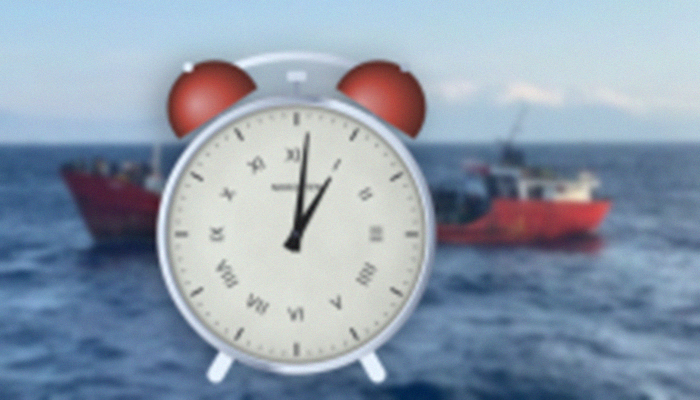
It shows 1.01
